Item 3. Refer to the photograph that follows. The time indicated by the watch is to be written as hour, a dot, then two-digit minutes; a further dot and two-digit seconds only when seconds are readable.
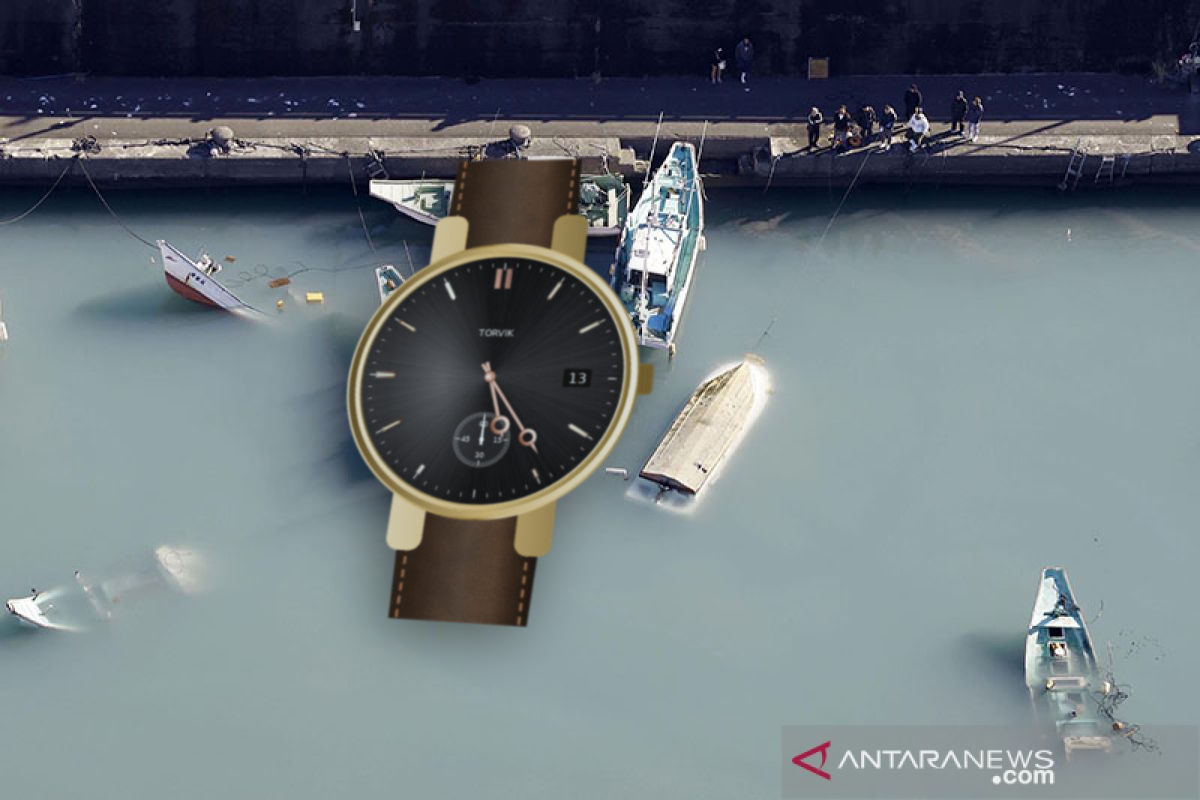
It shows 5.24
